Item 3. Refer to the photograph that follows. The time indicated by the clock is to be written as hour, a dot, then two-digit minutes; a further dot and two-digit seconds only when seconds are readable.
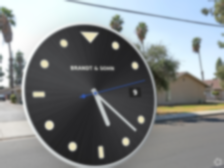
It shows 5.22.13
